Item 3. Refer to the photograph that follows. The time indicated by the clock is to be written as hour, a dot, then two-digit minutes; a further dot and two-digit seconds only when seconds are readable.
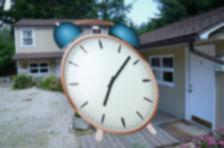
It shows 7.08
